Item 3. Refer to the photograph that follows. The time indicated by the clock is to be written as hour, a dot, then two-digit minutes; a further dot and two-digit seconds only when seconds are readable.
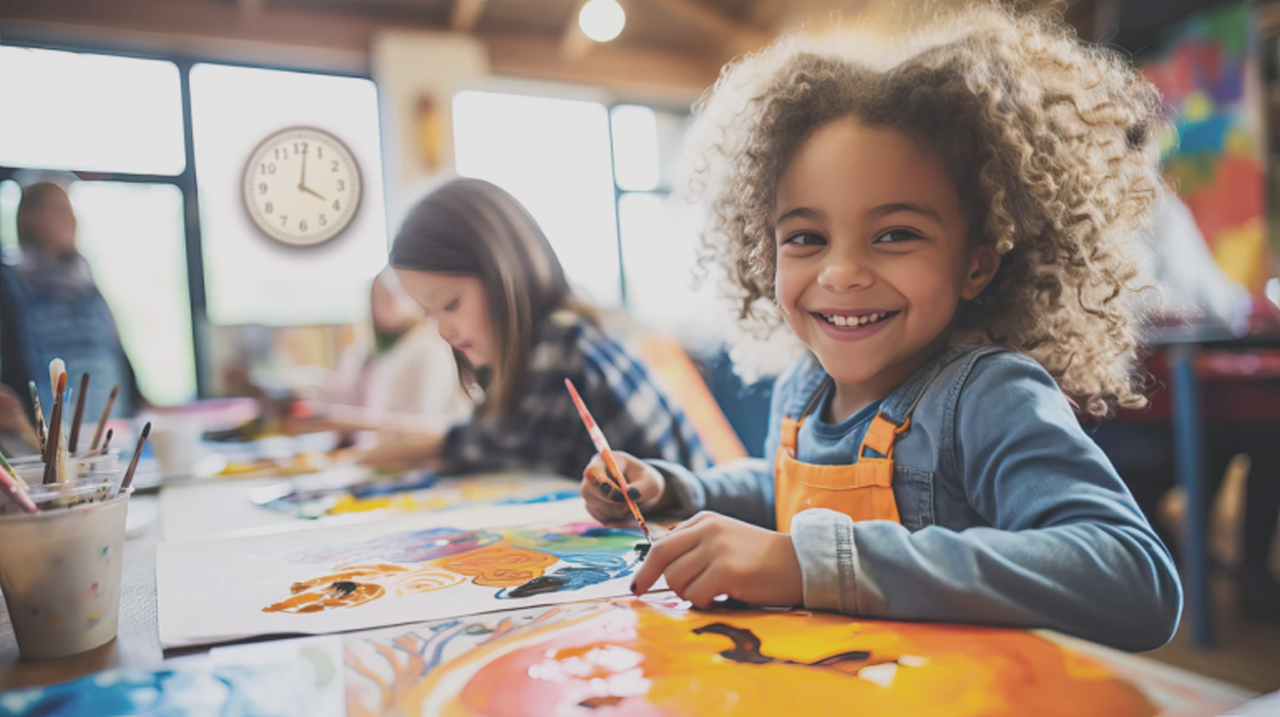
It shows 4.01
